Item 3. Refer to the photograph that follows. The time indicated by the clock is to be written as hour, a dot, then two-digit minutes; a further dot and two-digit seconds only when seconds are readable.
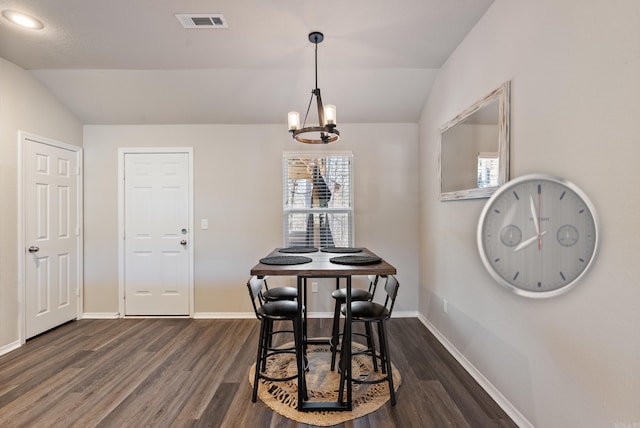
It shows 7.58
